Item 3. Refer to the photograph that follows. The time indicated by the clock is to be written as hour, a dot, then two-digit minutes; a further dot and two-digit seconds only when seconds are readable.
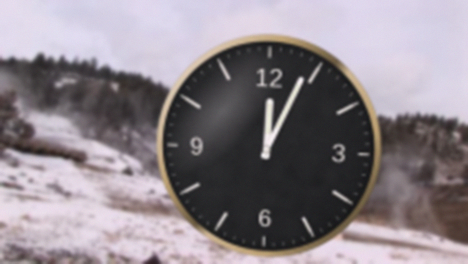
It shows 12.04
